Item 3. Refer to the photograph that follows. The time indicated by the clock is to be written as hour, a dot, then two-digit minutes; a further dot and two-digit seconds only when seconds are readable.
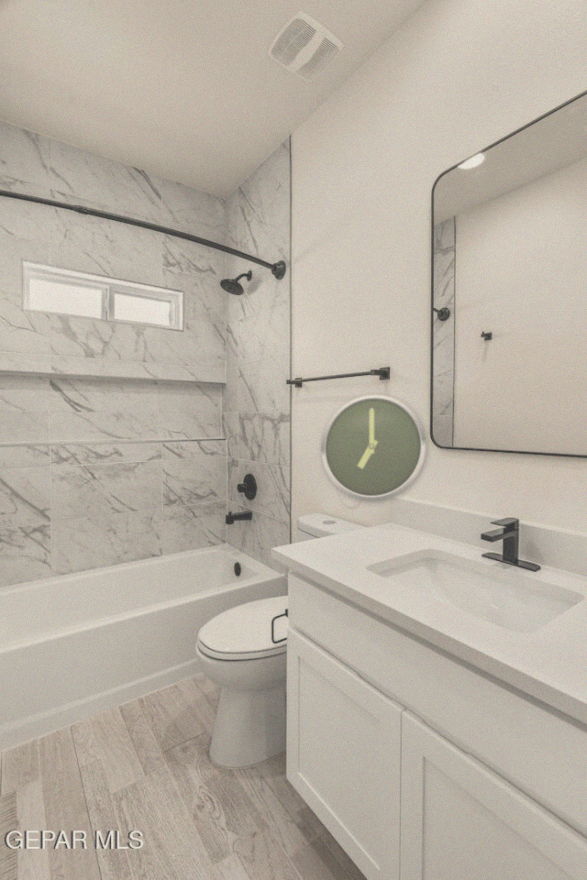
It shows 7.00
